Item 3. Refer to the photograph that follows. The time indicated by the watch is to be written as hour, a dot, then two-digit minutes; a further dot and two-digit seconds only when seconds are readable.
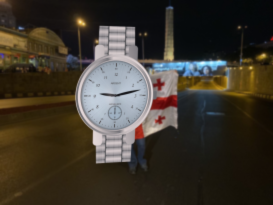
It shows 9.13
